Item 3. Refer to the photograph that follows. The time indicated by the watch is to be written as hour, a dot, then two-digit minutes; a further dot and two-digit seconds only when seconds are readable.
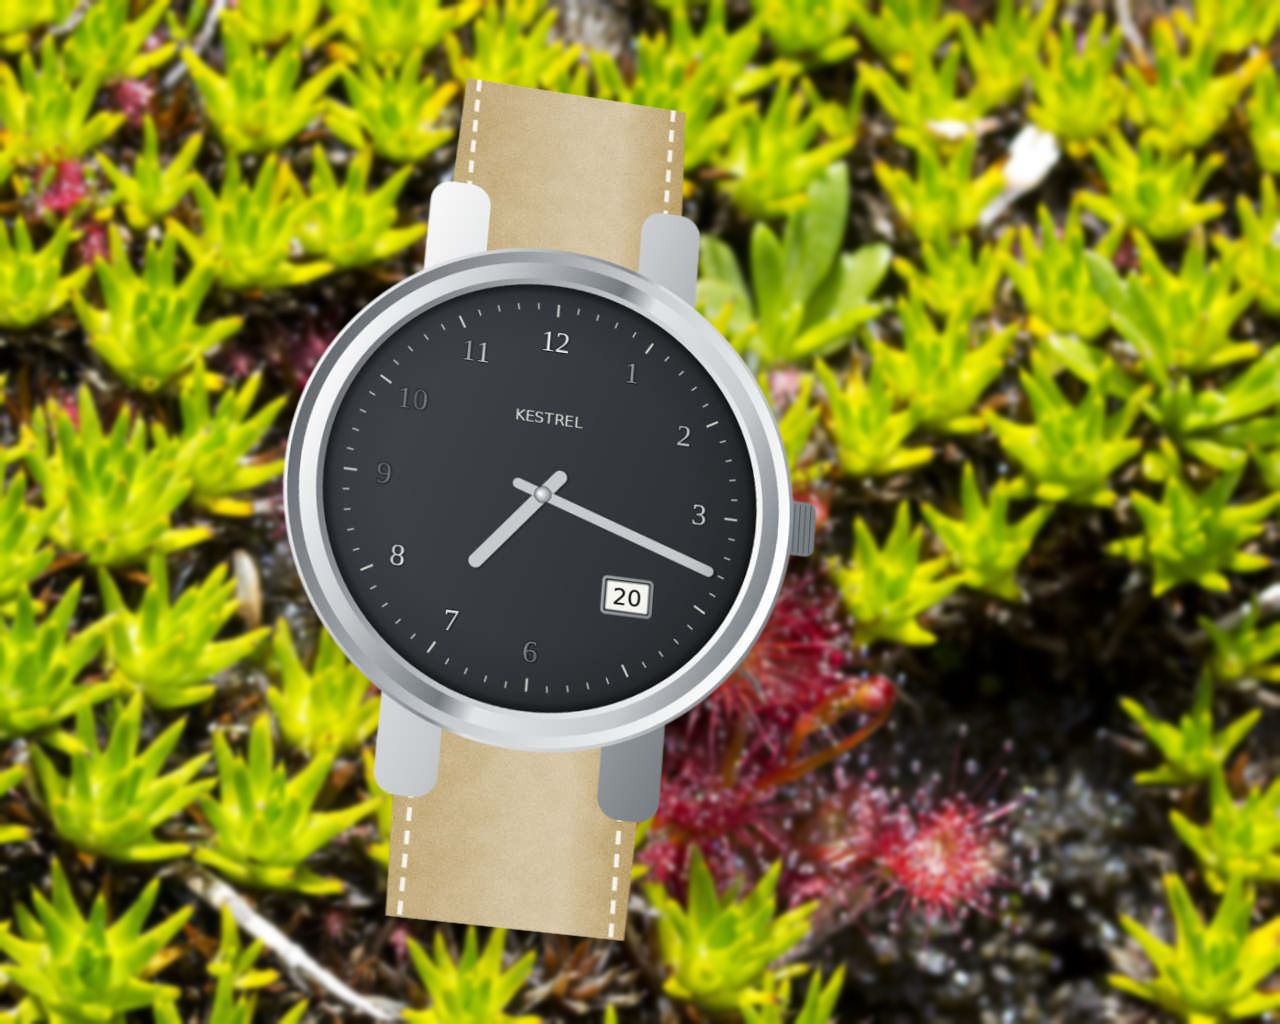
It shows 7.18
